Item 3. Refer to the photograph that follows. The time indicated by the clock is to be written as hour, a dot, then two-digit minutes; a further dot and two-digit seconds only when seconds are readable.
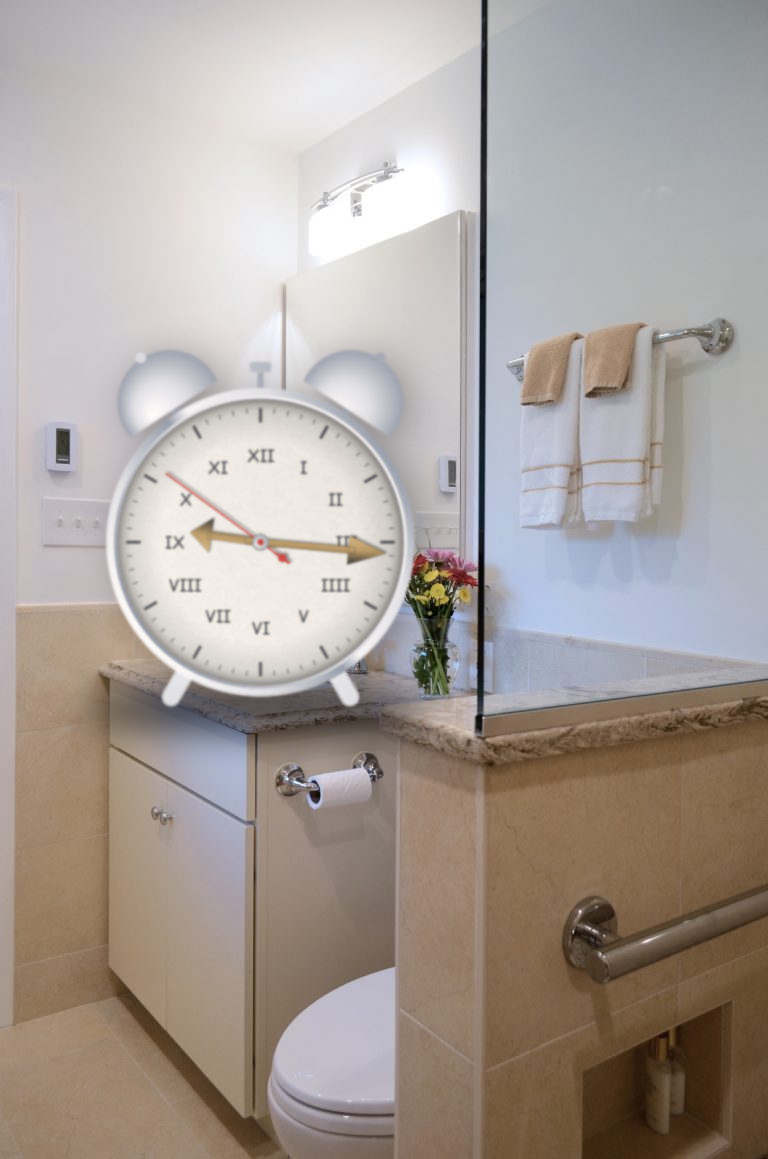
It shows 9.15.51
